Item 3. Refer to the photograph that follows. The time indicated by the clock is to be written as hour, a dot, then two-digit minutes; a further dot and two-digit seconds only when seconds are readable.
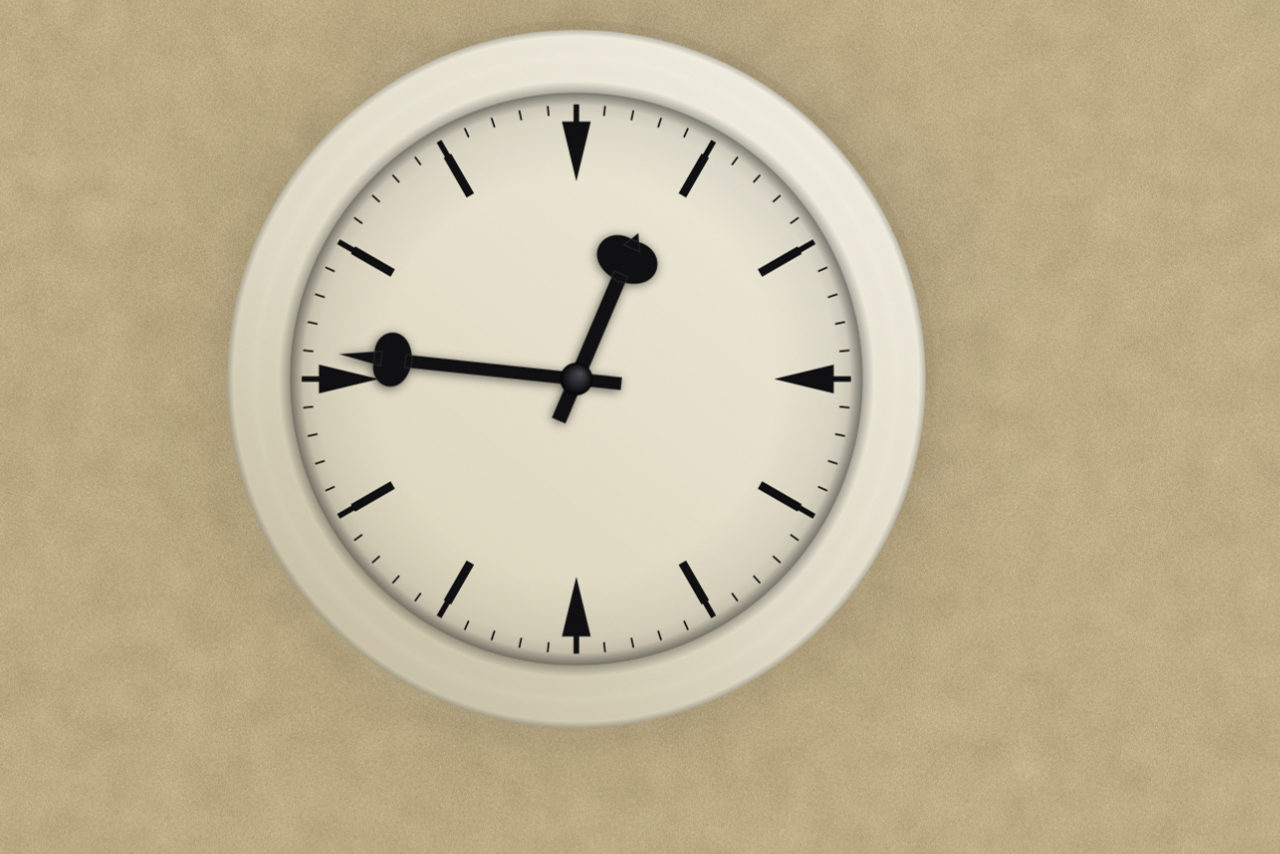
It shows 12.46
